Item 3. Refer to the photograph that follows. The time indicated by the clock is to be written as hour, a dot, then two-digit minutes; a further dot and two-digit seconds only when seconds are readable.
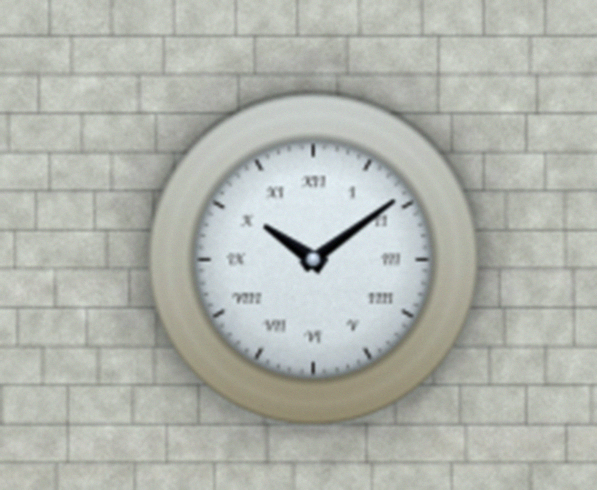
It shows 10.09
